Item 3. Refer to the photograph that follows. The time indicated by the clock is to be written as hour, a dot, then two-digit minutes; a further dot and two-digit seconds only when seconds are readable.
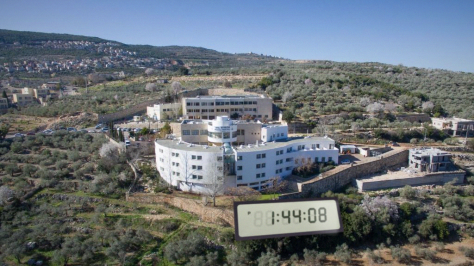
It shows 1.44.08
